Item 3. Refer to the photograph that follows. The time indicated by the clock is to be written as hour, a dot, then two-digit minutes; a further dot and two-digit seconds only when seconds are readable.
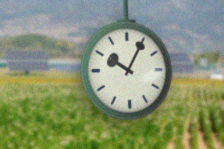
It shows 10.05
